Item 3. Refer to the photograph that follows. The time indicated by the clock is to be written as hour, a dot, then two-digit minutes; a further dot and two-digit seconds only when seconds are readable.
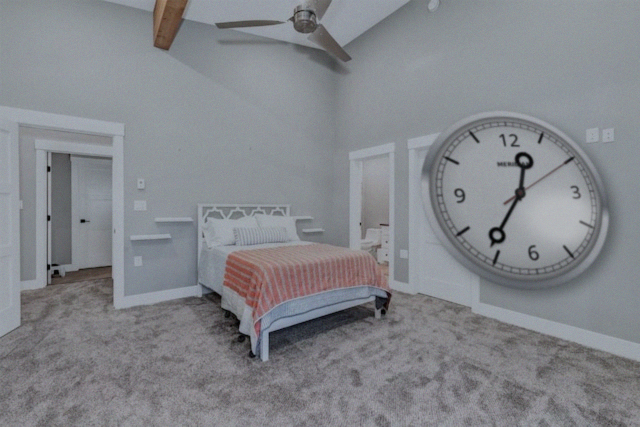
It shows 12.36.10
